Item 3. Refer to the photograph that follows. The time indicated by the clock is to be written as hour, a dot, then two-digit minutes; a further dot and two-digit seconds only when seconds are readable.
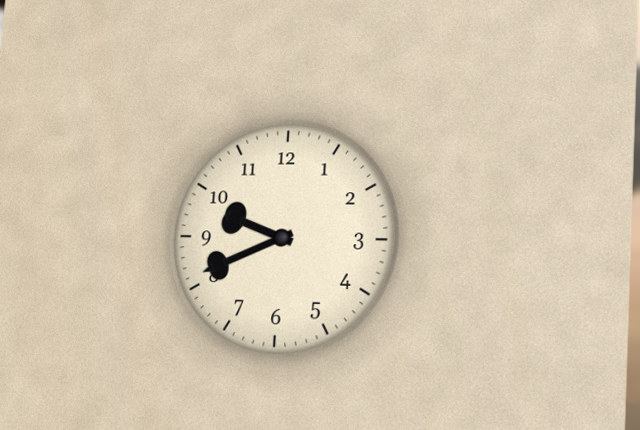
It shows 9.41
